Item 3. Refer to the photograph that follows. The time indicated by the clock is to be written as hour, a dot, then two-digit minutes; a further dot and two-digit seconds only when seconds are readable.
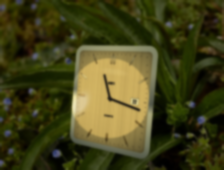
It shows 11.17
